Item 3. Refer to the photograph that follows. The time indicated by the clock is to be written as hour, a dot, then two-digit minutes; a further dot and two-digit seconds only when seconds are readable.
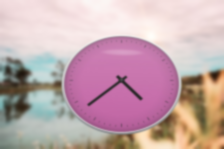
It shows 4.38
